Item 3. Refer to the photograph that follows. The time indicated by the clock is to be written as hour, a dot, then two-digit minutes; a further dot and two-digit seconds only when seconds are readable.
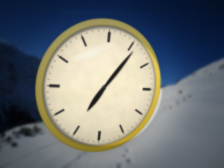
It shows 7.06
